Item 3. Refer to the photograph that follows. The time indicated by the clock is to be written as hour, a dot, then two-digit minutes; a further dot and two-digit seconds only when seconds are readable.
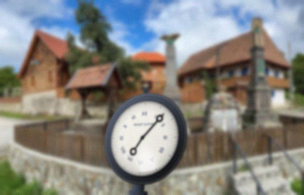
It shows 7.07
